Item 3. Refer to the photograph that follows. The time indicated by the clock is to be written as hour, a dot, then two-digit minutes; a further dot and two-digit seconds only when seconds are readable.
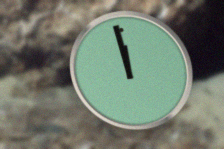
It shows 11.59
